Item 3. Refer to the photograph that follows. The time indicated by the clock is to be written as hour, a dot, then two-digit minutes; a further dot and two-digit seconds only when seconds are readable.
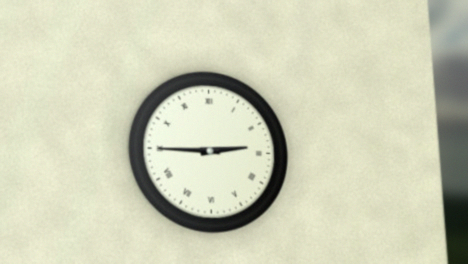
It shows 2.45
